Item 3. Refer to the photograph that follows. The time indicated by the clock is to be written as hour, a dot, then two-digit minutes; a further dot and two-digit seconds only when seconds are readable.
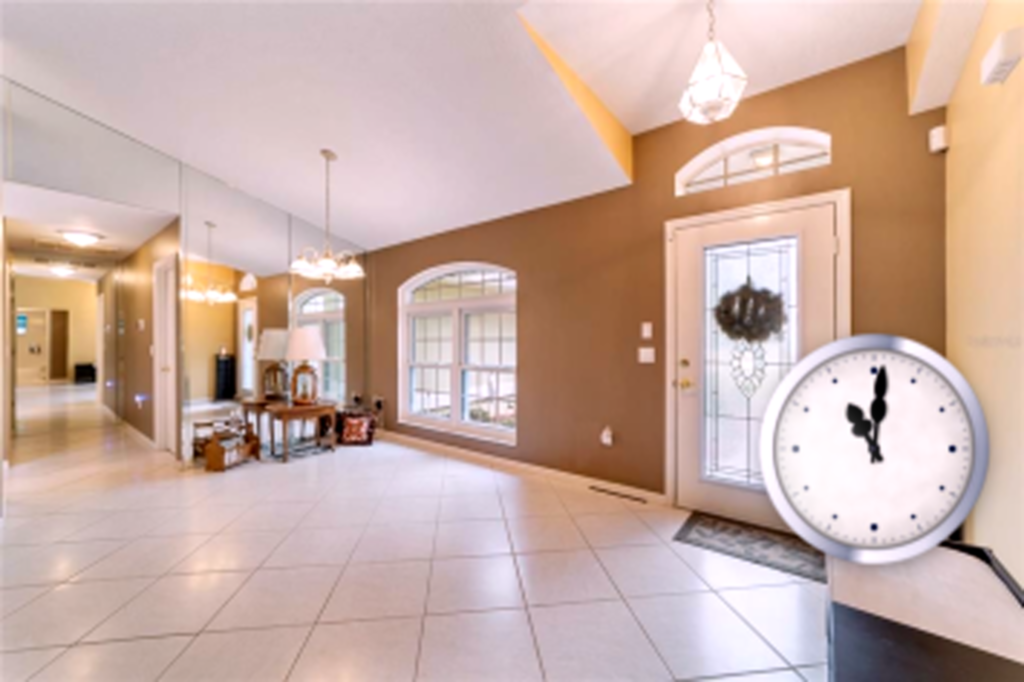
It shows 11.01
